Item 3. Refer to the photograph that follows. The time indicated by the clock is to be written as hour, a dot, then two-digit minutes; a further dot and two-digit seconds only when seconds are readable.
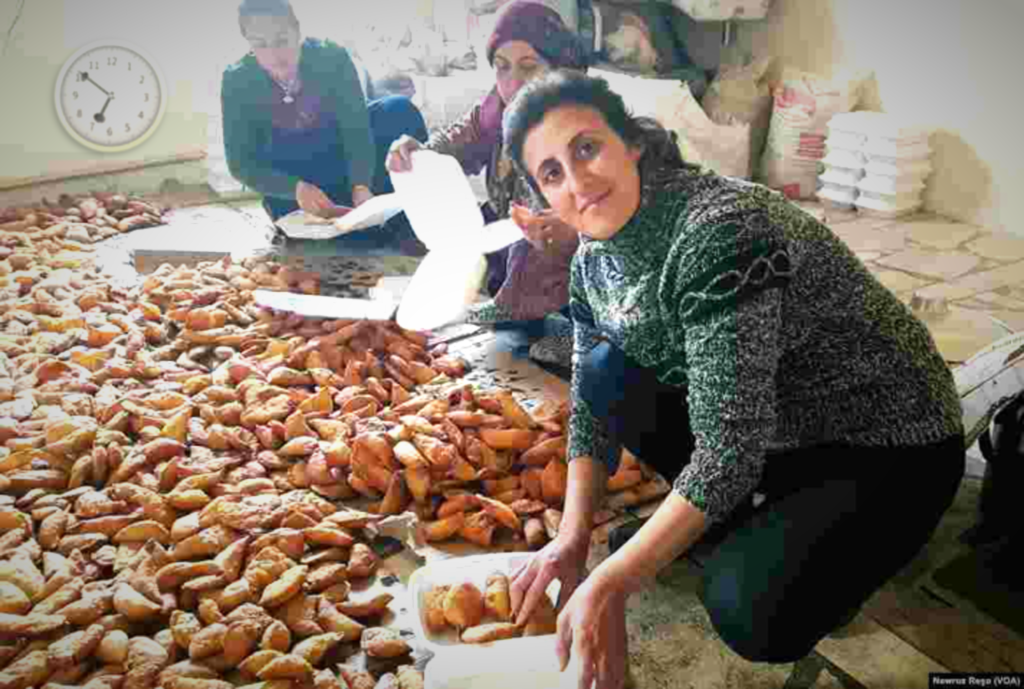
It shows 6.51
